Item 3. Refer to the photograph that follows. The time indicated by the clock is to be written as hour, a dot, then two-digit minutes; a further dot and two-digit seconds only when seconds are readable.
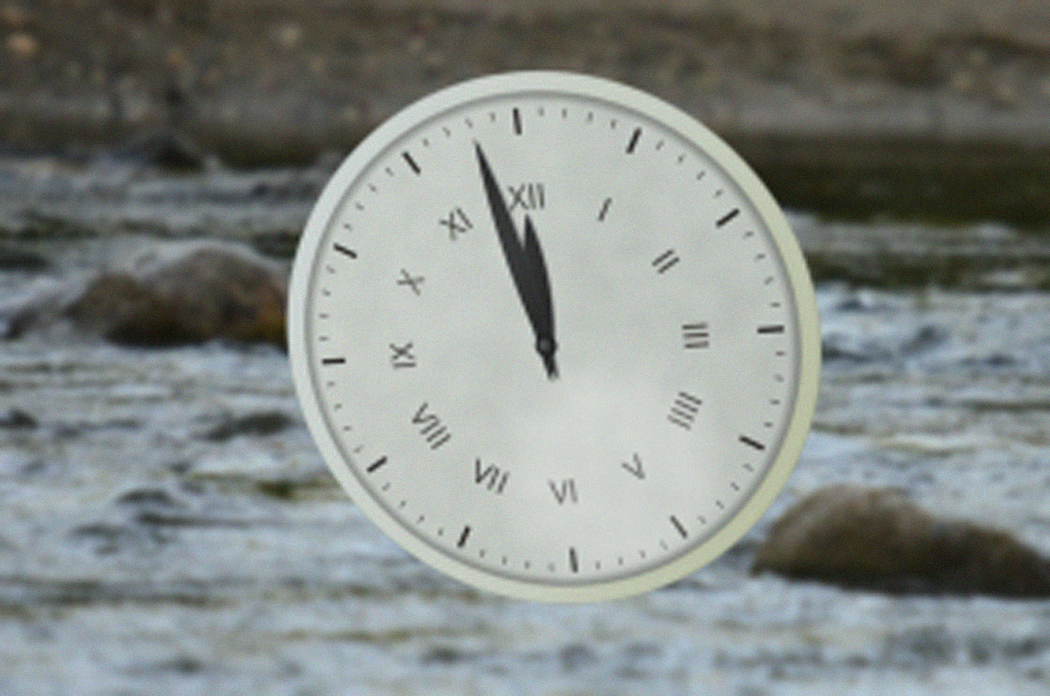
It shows 11.58
